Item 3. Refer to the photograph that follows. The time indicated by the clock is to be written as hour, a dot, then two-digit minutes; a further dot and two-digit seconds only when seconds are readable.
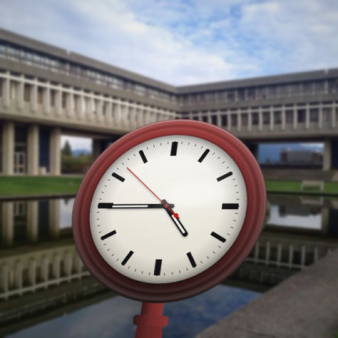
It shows 4.44.52
